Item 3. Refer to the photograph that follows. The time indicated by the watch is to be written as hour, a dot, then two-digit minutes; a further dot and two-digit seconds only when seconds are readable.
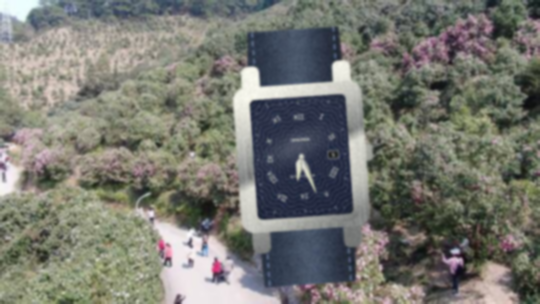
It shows 6.27
